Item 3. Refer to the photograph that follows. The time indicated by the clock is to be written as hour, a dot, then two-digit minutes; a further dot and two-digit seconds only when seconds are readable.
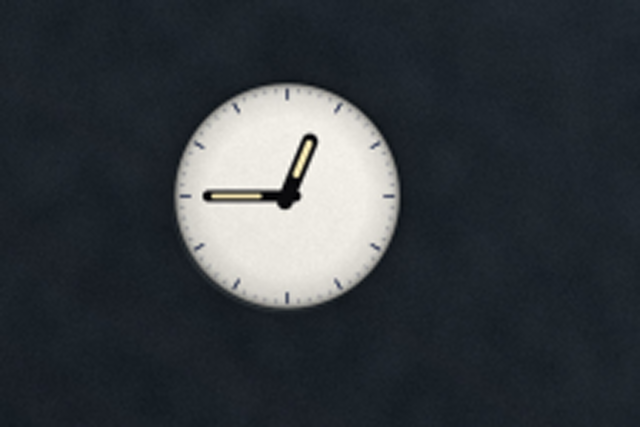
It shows 12.45
